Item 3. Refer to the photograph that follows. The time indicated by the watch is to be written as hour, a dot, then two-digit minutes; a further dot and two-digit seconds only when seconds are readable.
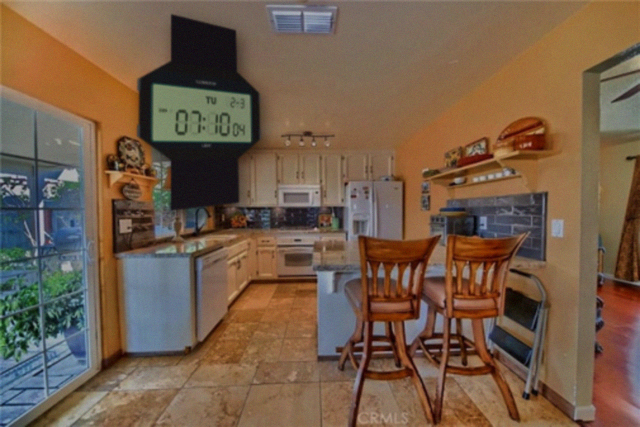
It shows 7.10.04
